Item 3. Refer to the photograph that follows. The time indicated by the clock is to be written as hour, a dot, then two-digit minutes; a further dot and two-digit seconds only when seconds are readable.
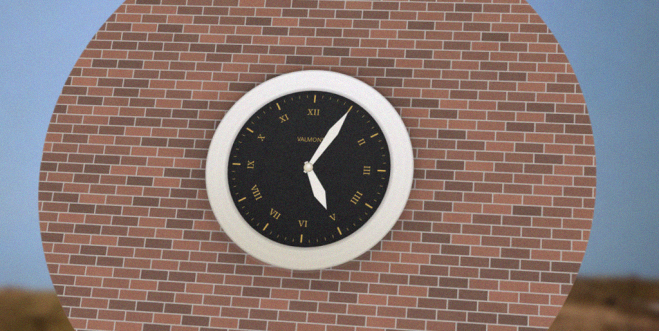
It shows 5.05
